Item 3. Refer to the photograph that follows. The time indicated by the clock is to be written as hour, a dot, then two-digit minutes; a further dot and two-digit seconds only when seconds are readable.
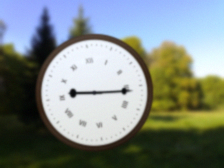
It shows 9.16
